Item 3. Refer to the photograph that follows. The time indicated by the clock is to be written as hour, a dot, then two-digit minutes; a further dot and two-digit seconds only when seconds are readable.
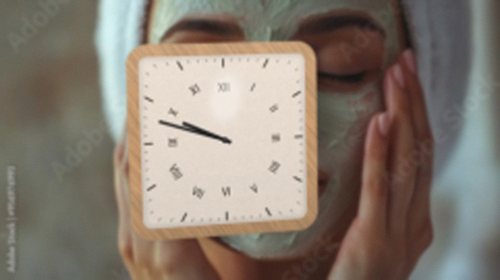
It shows 9.48
